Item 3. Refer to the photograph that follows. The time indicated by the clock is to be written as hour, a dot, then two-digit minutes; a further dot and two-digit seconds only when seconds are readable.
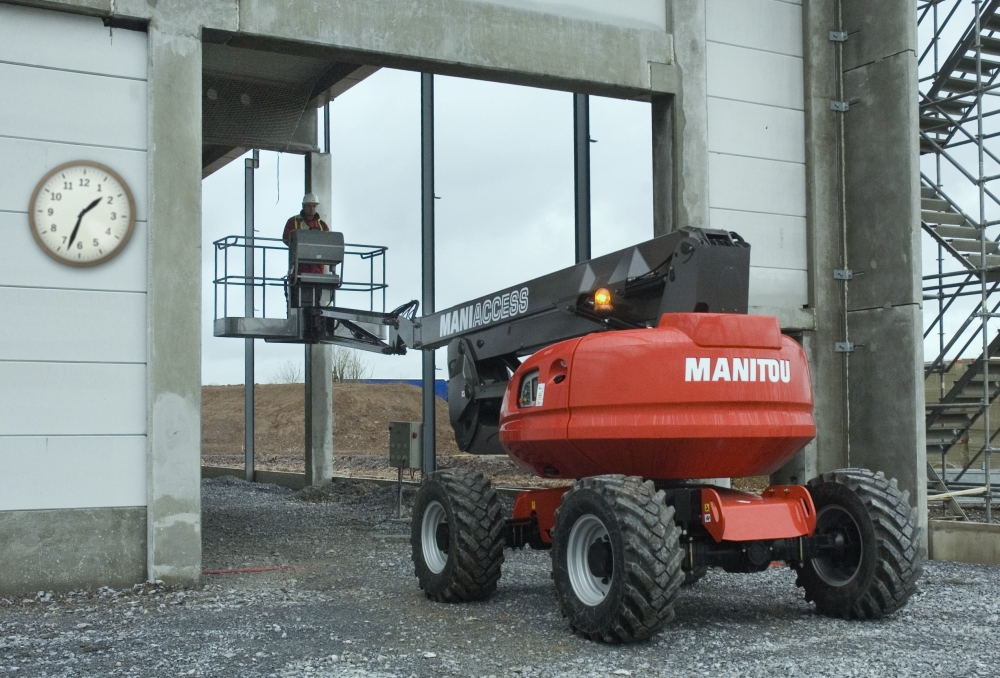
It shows 1.33
